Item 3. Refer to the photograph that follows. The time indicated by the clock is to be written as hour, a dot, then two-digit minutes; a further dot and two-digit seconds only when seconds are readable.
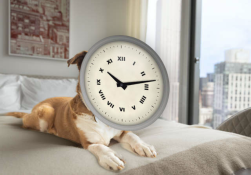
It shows 10.13
